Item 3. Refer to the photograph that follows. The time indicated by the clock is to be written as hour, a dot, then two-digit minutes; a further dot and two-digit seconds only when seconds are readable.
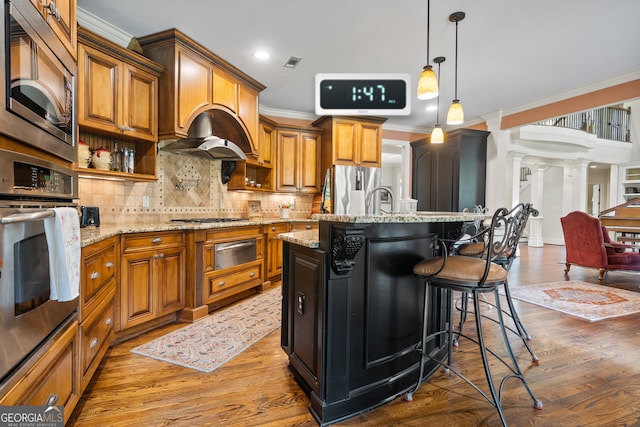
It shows 1.47
